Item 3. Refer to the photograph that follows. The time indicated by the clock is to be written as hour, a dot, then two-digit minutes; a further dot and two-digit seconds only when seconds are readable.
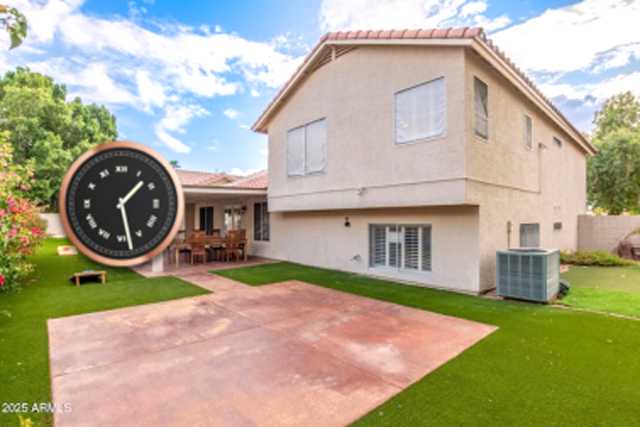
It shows 1.28
